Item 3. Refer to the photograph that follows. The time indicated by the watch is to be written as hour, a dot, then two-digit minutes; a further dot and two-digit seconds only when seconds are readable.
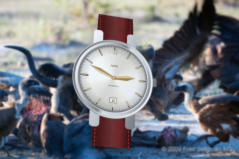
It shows 2.49
